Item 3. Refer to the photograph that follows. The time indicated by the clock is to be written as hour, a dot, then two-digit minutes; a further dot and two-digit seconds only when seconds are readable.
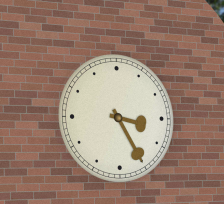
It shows 3.25
